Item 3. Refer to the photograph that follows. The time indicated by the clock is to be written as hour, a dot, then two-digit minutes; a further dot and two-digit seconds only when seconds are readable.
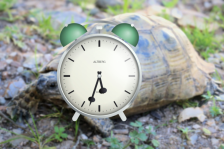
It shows 5.33
